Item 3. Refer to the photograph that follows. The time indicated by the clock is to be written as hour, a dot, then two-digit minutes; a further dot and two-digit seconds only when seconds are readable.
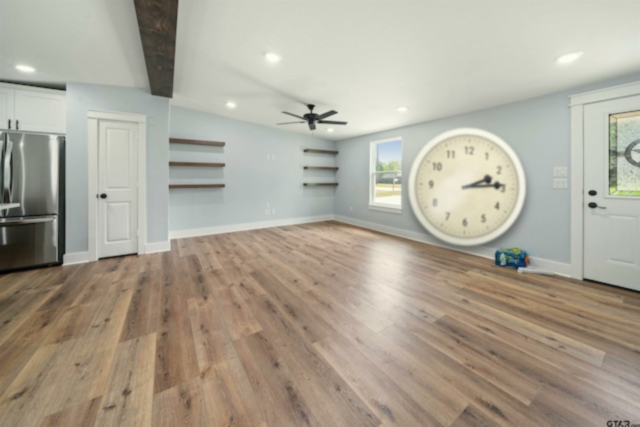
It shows 2.14
